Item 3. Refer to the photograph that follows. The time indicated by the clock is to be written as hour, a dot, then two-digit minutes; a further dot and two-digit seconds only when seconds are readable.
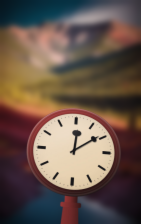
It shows 12.09
